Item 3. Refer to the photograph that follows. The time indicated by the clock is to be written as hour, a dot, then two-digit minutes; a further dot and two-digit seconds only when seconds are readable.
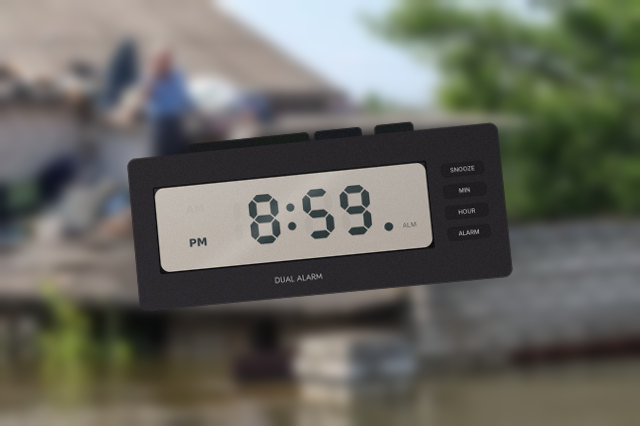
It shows 8.59
